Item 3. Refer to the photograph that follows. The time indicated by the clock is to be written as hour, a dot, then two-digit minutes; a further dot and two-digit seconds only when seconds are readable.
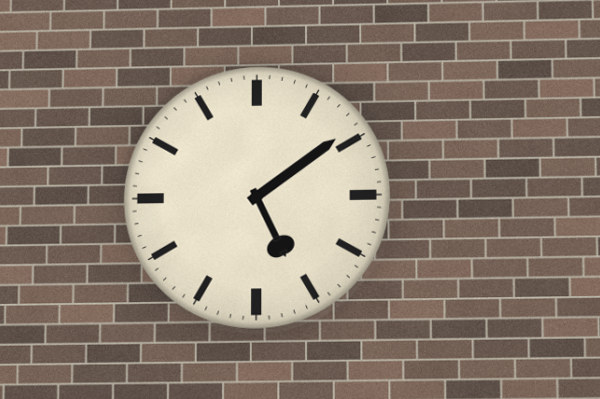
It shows 5.09
